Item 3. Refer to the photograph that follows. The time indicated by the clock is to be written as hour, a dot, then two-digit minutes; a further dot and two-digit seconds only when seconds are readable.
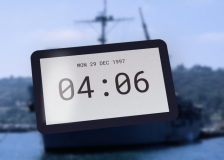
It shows 4.06
